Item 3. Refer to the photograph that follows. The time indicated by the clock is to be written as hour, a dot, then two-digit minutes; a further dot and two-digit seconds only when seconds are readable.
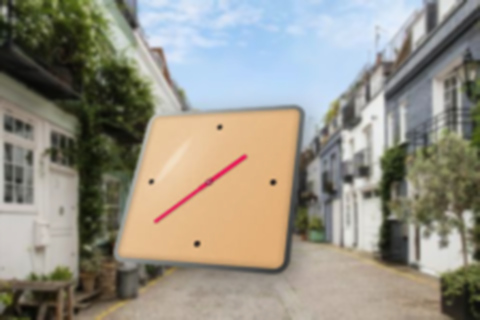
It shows 1.38
